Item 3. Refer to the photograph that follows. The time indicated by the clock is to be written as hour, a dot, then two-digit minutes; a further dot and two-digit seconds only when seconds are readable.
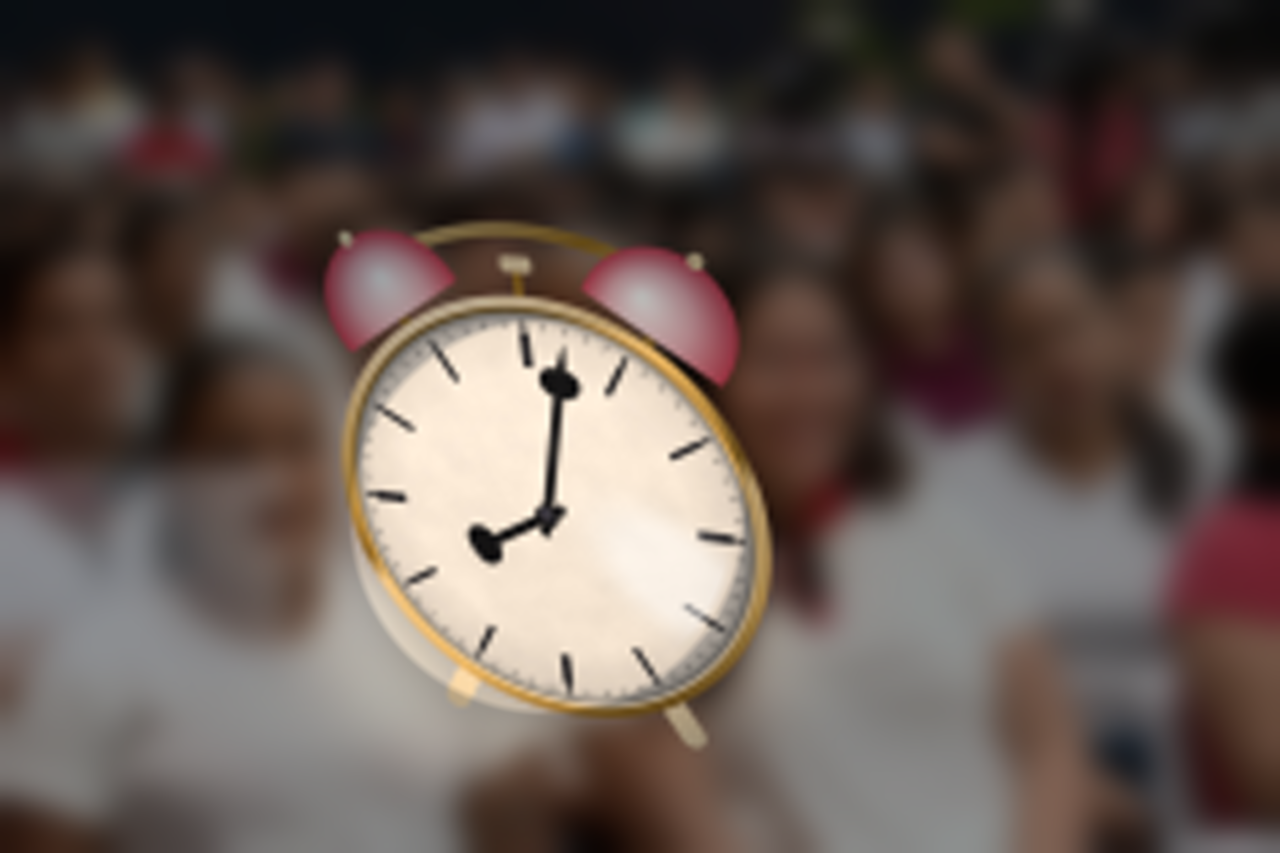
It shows 8.02
